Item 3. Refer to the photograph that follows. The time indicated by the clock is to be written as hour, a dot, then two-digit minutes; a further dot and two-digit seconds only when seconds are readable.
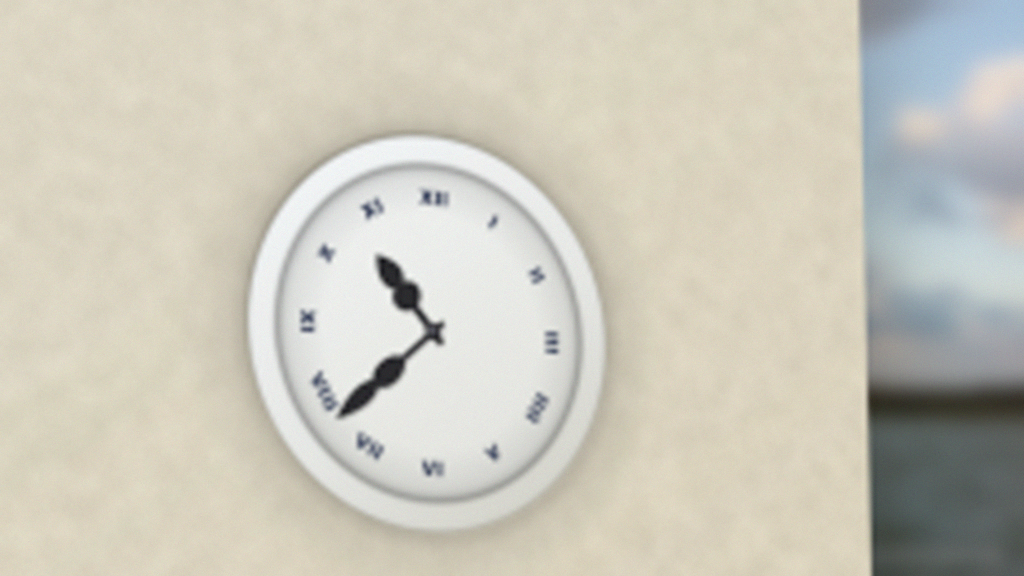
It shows 10.38
